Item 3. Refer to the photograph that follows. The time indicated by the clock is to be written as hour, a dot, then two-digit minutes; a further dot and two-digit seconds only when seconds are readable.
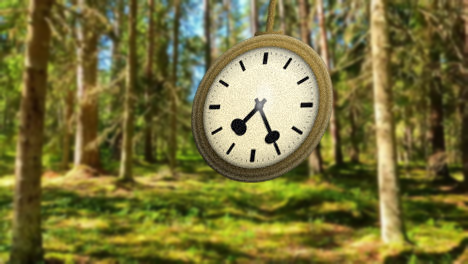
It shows 7.25
